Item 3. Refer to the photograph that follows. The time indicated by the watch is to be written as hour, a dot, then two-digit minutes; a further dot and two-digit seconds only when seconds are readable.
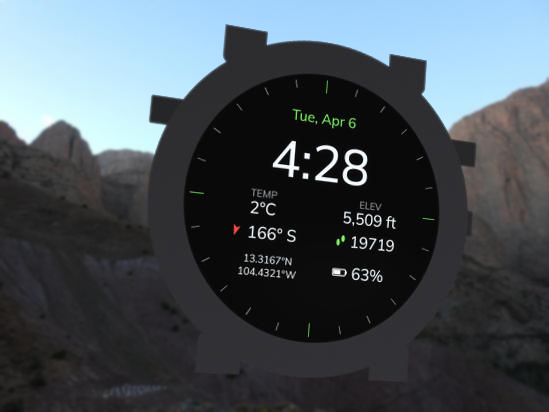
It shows 4.28
